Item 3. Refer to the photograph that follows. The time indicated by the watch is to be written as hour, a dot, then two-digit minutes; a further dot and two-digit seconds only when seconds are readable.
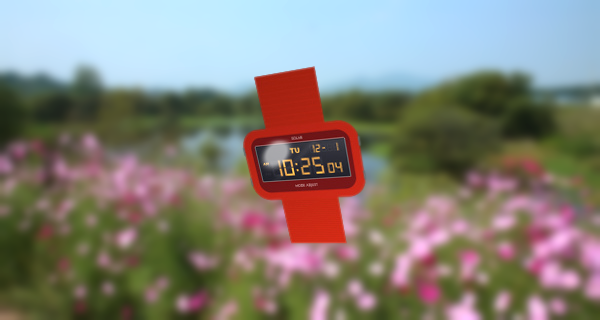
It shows 10.25.04
